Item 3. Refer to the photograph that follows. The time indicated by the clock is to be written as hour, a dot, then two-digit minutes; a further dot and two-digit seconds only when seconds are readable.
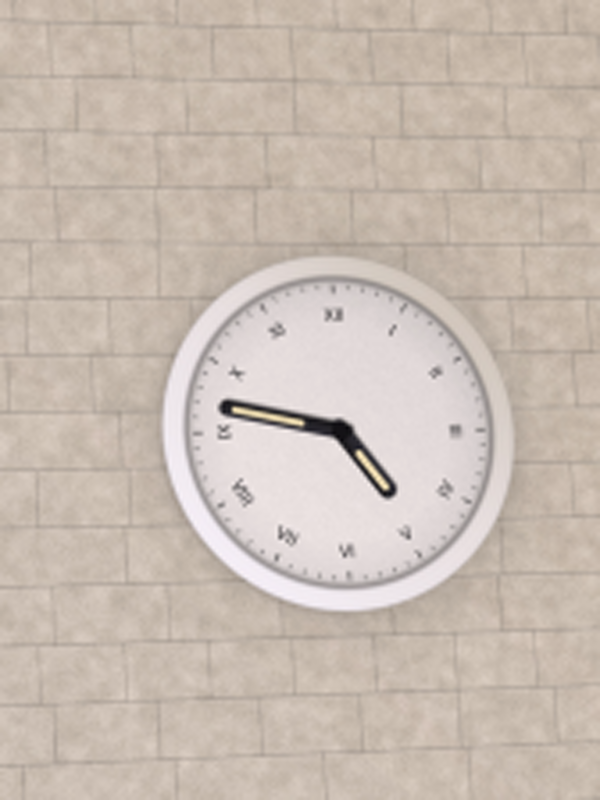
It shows 4.47
